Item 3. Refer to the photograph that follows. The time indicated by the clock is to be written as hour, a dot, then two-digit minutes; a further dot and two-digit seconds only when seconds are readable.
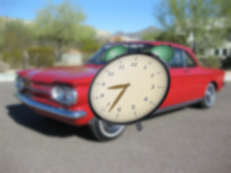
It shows 8.33
